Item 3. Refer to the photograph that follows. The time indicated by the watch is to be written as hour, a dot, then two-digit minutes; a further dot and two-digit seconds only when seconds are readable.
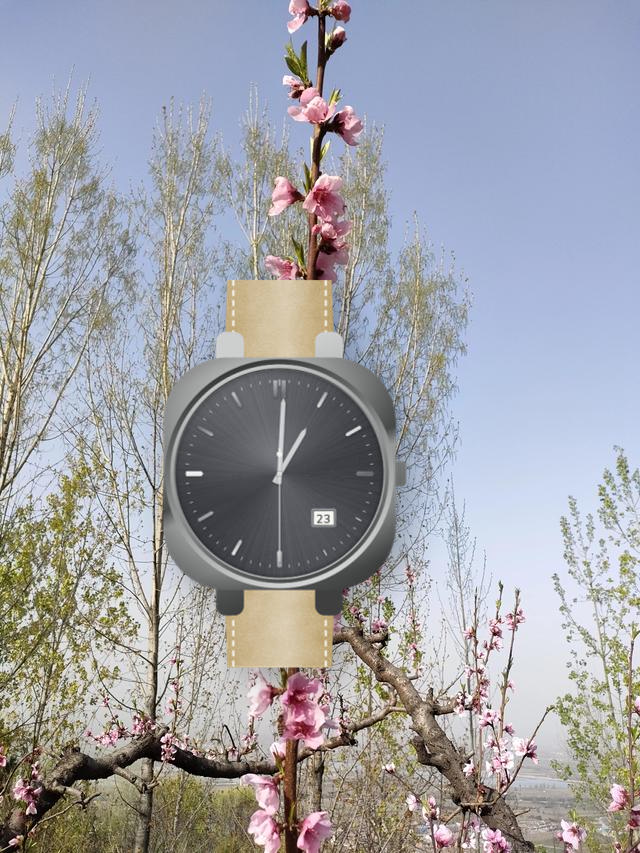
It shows 1.00.30
